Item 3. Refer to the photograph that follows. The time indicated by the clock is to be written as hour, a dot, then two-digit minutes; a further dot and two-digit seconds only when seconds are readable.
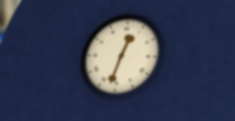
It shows 12.32
